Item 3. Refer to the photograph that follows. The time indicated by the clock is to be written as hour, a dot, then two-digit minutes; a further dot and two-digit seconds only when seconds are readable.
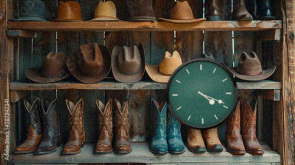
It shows 4.19
